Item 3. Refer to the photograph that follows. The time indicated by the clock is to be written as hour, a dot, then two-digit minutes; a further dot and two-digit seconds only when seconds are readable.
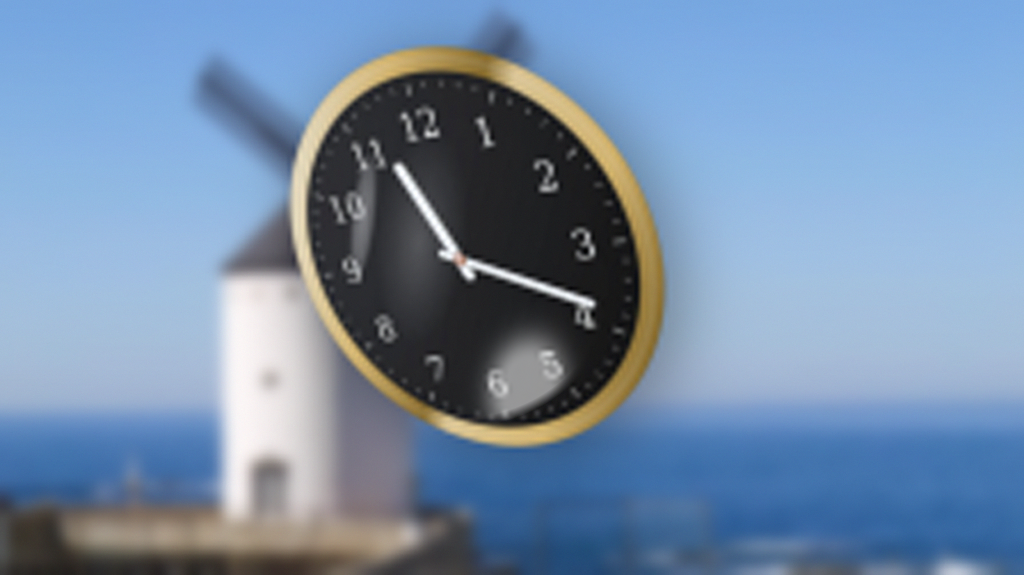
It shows 11.19
